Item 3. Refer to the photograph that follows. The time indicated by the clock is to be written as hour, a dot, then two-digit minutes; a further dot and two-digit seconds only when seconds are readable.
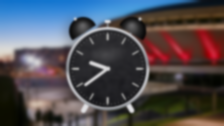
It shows 9.39
